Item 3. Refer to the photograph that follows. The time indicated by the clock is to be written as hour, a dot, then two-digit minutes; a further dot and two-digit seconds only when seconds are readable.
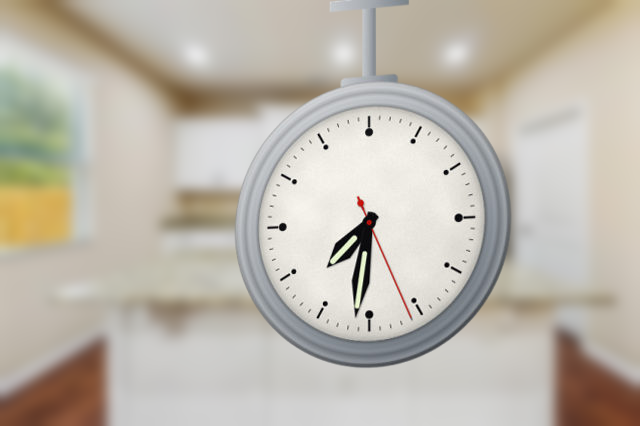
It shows 7.31.26
